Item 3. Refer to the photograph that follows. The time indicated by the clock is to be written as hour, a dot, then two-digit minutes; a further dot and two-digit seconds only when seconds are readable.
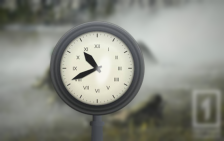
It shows 10.41
